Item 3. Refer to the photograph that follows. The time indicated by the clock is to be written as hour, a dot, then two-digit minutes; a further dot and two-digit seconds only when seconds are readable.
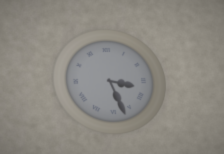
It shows 3.27
